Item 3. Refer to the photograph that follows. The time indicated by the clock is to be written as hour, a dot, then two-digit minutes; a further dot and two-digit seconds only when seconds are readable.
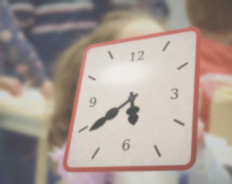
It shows 5.39
